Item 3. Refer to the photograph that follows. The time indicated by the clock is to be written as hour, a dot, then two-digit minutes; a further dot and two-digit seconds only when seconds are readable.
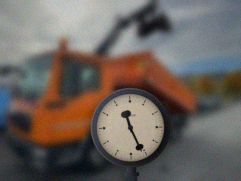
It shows 11.26
